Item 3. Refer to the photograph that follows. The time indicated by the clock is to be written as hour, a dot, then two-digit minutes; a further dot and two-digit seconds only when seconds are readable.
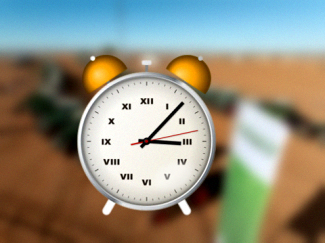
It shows 3.07.13
